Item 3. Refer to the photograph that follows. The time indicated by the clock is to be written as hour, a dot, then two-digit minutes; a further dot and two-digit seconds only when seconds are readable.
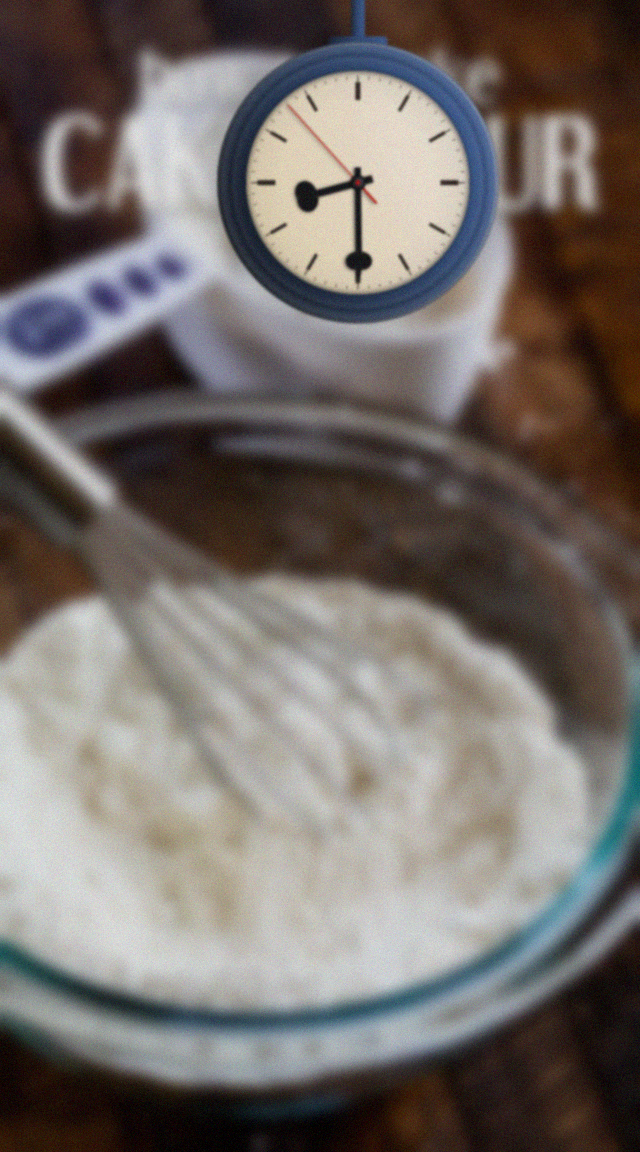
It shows 8.29.53
